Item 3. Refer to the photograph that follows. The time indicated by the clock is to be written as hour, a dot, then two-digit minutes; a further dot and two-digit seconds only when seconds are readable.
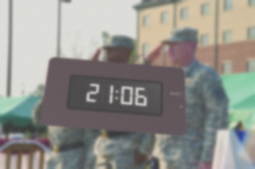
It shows 21.06
